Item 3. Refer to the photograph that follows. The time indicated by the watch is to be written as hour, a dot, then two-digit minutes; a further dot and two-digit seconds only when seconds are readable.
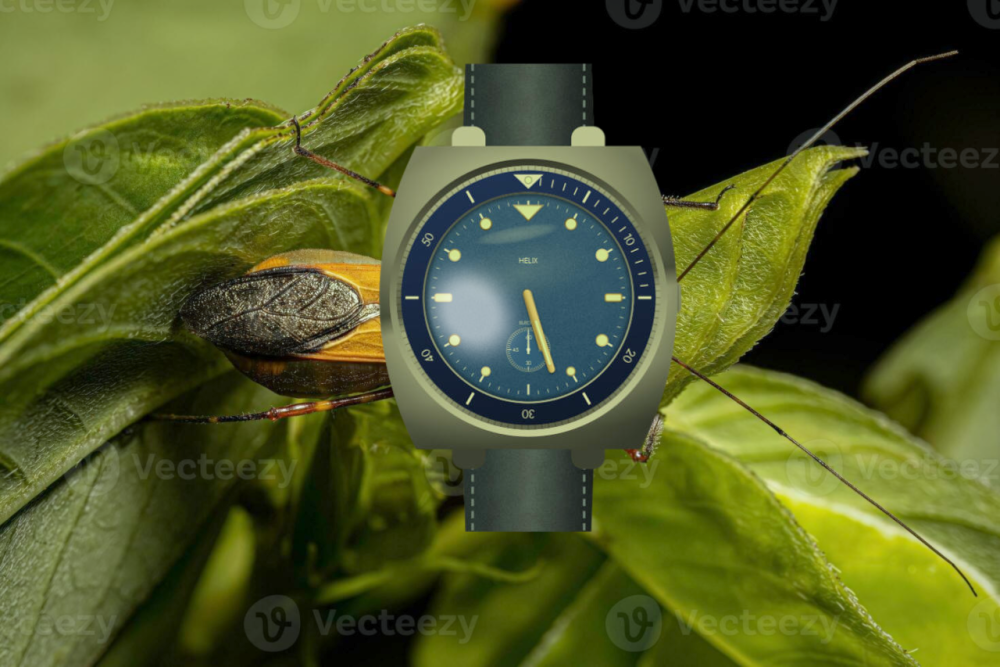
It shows 5.27
